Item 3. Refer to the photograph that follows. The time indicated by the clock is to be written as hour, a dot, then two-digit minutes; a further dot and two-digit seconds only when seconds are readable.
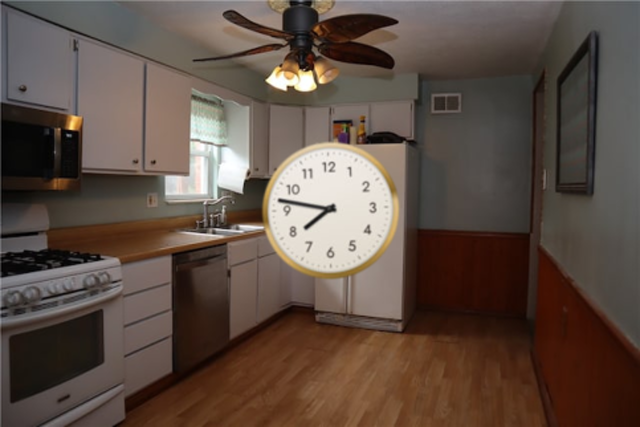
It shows 7.47
